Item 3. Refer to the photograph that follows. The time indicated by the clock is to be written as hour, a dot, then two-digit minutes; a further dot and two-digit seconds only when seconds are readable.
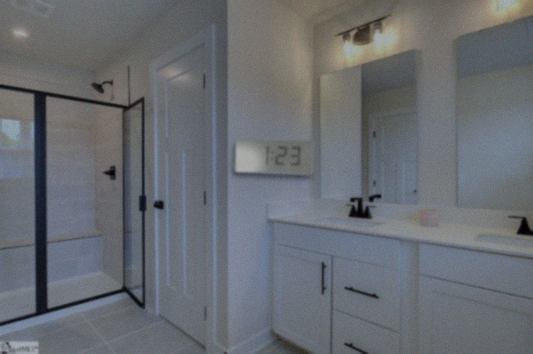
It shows 1.23
